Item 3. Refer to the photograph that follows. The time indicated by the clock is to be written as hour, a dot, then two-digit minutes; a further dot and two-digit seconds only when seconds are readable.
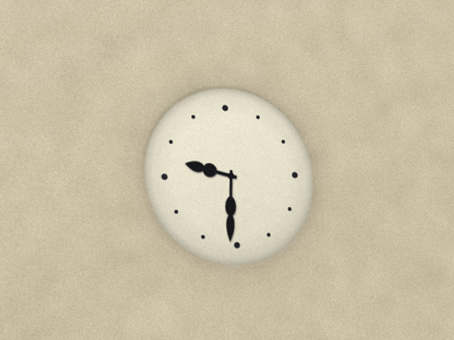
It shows 9.31
